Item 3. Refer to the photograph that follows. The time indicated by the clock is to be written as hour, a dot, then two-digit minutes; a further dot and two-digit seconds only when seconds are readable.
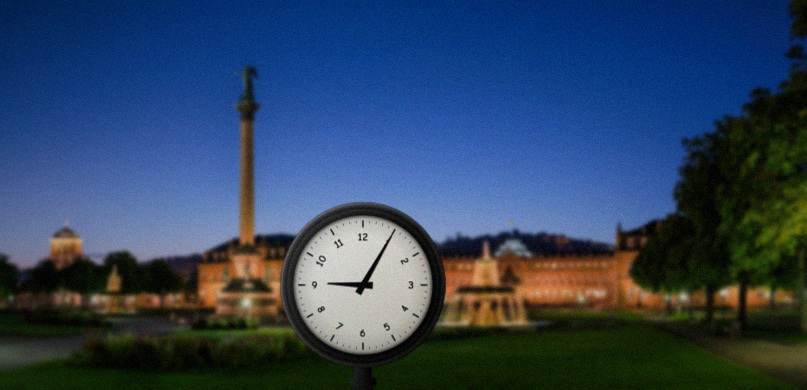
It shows 9.05
